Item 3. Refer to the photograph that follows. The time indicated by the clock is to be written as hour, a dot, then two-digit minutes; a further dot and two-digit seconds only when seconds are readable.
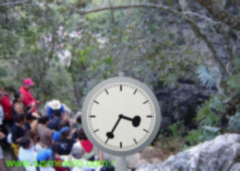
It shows 3.35
